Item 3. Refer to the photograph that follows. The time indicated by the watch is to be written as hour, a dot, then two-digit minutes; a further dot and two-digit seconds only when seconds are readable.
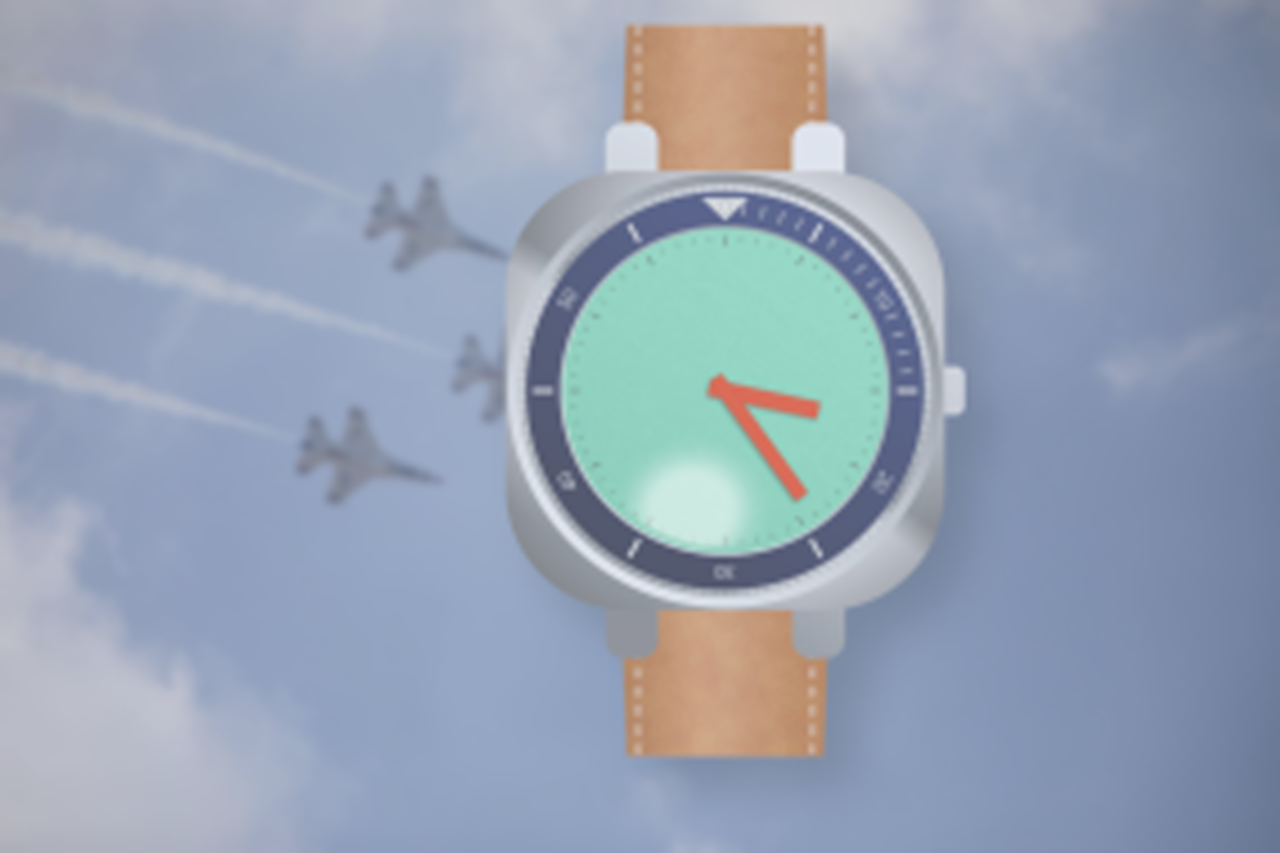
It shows 3.24
